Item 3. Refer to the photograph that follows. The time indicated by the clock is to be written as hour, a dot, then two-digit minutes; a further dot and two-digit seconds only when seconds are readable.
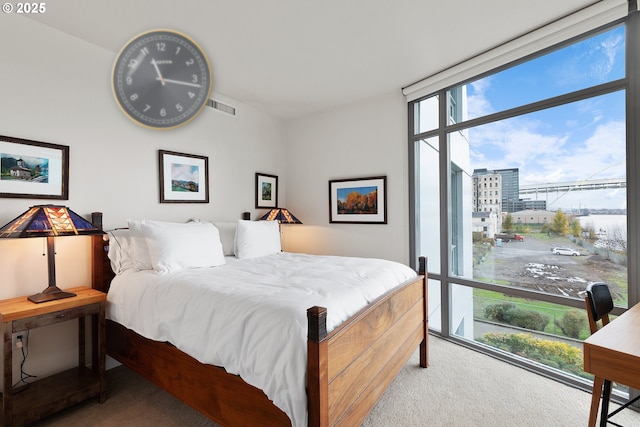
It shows 11.17
